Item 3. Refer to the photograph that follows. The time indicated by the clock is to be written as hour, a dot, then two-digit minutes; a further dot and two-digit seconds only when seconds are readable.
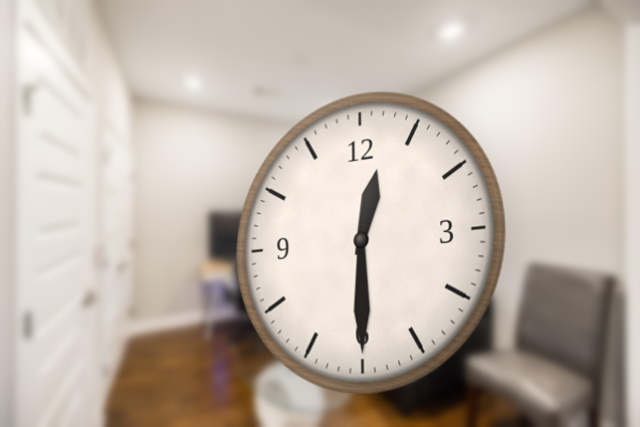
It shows 12.30
